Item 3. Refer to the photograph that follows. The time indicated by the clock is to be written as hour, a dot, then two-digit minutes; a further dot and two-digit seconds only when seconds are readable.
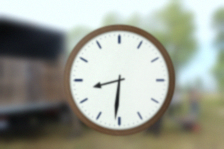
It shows 8.31
